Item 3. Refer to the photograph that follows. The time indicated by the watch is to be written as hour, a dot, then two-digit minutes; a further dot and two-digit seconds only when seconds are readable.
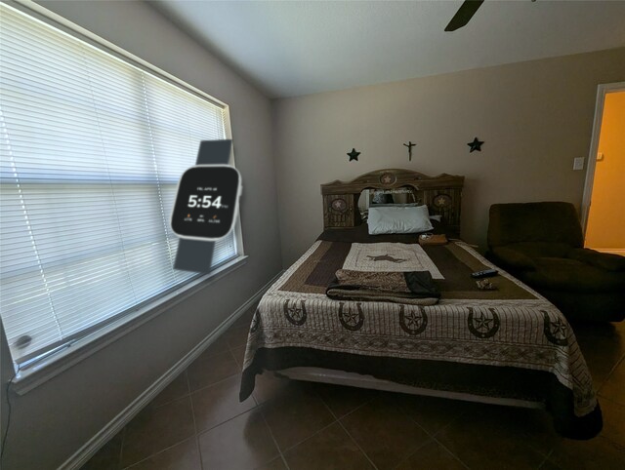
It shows 5.54
